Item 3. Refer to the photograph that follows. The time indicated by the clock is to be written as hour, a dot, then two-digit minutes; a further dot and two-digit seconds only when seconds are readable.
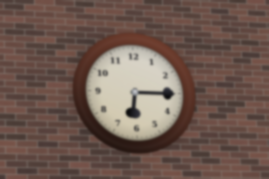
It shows 6.15
